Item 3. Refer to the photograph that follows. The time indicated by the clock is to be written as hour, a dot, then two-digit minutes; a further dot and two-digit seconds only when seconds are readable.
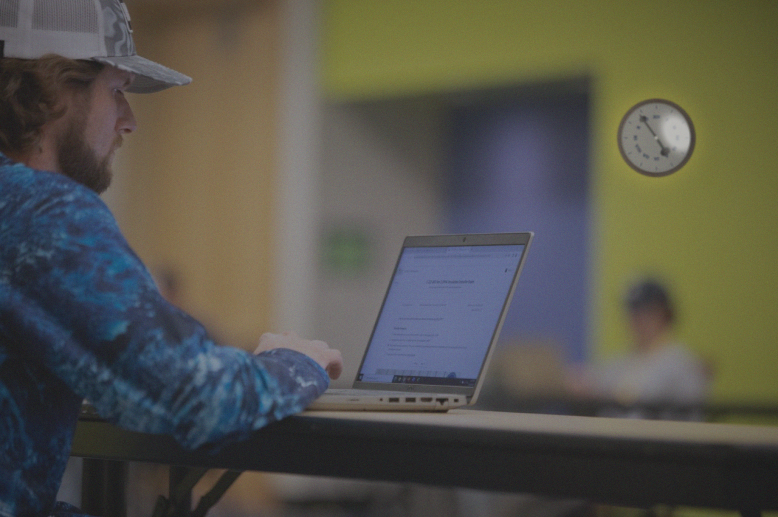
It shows 4.54
